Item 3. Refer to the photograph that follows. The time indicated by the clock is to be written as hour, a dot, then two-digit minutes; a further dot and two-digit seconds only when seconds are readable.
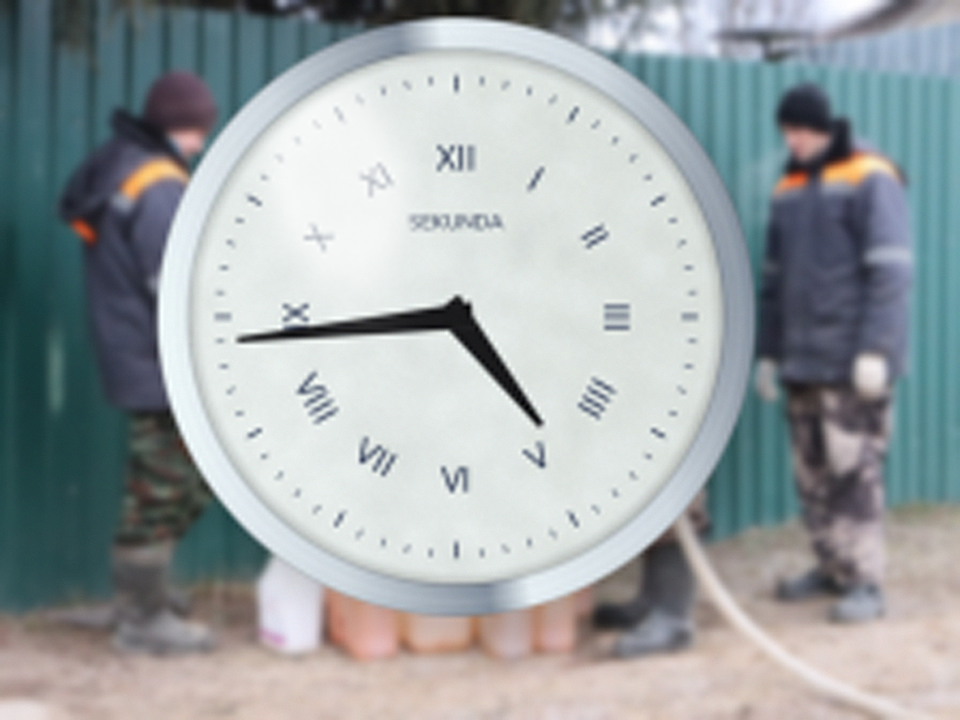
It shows 4.44
